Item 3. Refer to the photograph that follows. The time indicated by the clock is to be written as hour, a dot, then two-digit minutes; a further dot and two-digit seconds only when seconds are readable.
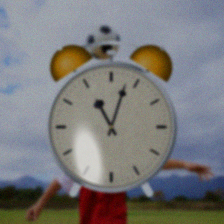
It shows 11.03
